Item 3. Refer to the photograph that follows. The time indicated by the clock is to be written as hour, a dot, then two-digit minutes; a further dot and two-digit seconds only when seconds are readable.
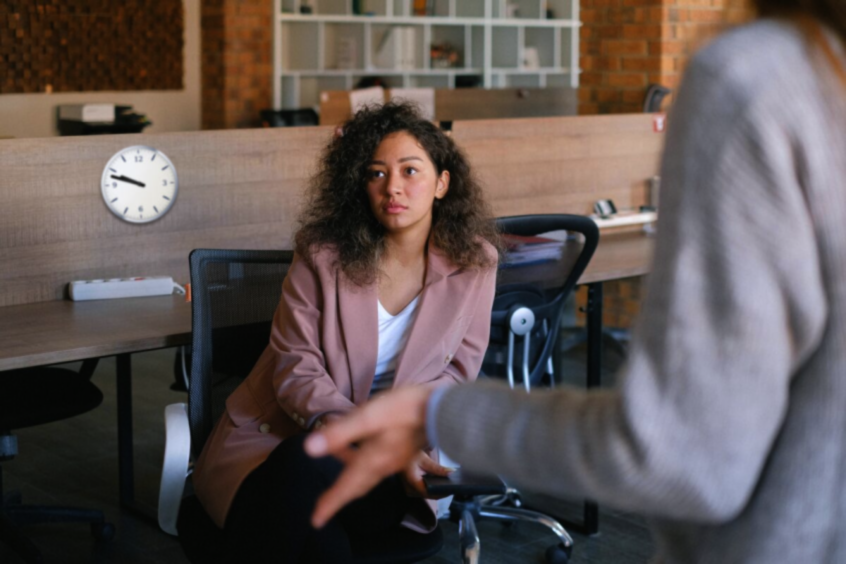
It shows 9.48
